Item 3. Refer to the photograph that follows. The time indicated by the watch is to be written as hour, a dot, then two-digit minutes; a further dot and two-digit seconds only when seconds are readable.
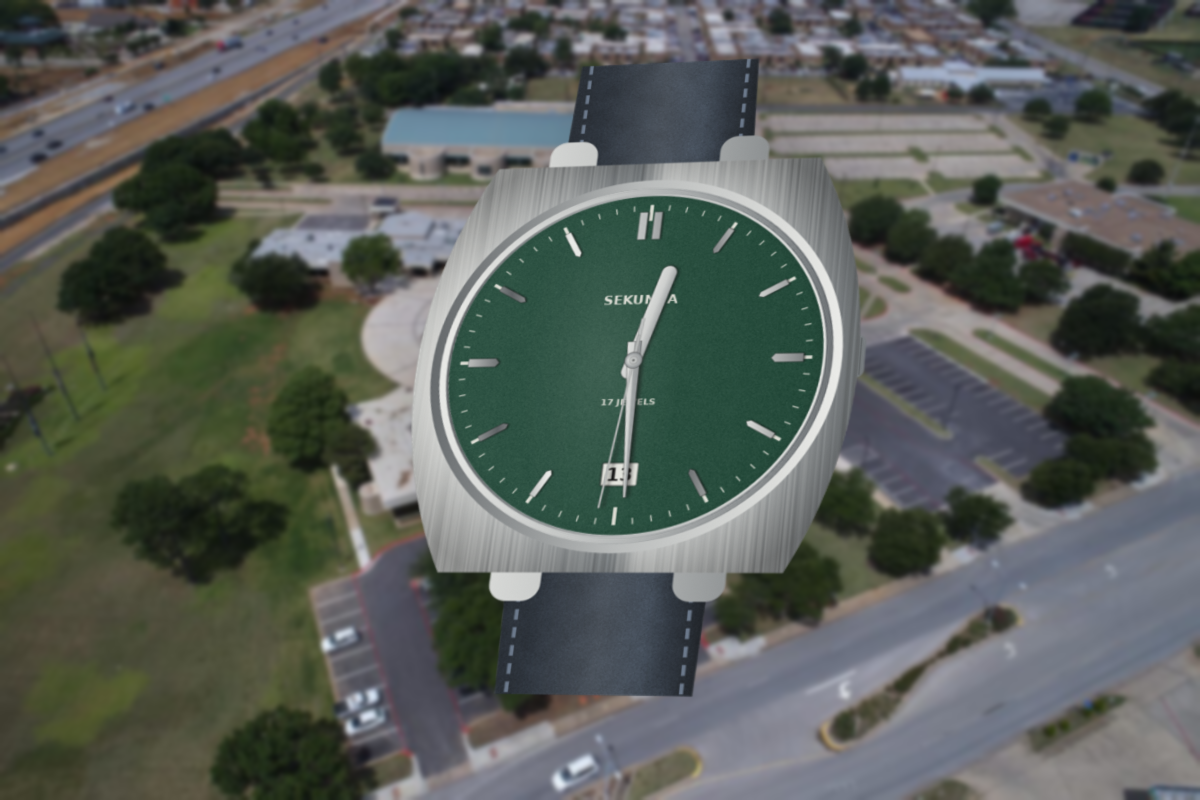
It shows 12.29.31
